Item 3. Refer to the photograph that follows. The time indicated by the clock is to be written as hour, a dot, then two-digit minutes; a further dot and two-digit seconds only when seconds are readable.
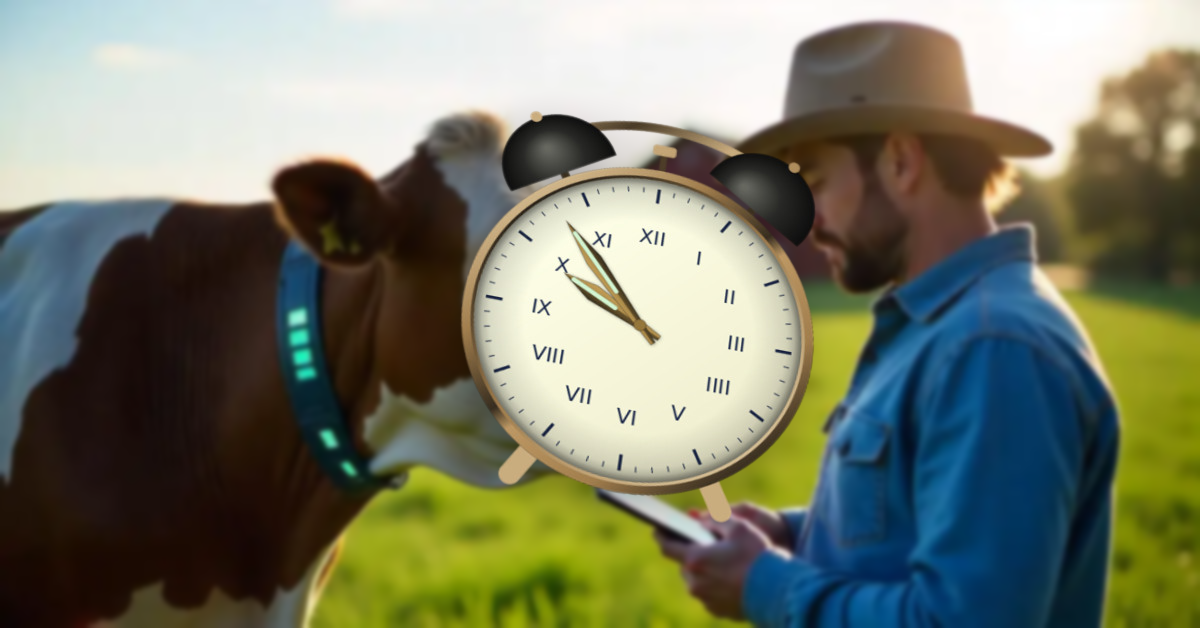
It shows 9.53
